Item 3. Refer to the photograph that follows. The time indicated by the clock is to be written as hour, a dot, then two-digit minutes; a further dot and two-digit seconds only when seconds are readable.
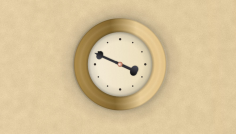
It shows 3.49
